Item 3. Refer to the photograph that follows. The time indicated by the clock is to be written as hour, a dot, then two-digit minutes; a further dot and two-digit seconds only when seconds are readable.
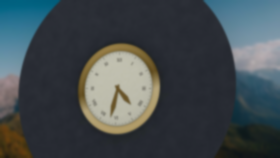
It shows 4.32
